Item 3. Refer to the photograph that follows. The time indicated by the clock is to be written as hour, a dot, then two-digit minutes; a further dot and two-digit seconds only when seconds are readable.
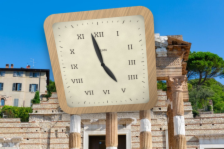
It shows 4.58
